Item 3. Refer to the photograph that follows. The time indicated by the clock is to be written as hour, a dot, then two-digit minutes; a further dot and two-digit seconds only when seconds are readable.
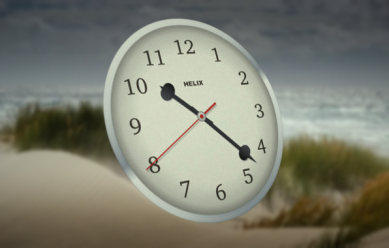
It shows 10.22.40
